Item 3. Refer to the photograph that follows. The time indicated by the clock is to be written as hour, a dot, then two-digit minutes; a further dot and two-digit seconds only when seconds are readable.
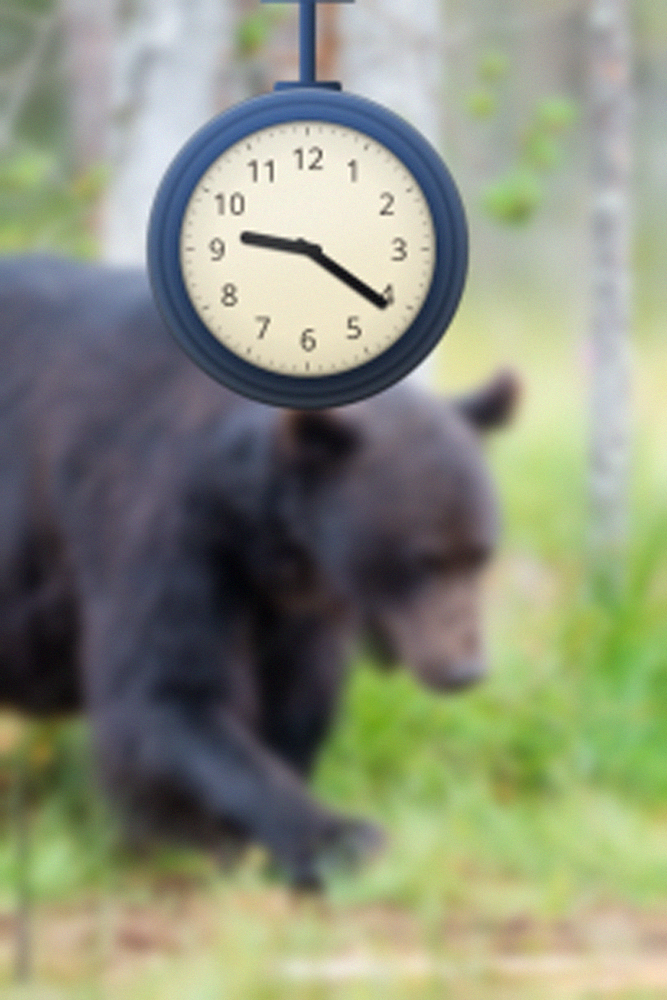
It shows 9.21
